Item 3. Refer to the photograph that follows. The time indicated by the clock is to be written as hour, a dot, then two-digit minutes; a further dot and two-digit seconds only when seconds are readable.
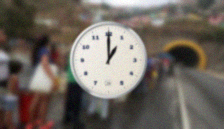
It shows 1.00
